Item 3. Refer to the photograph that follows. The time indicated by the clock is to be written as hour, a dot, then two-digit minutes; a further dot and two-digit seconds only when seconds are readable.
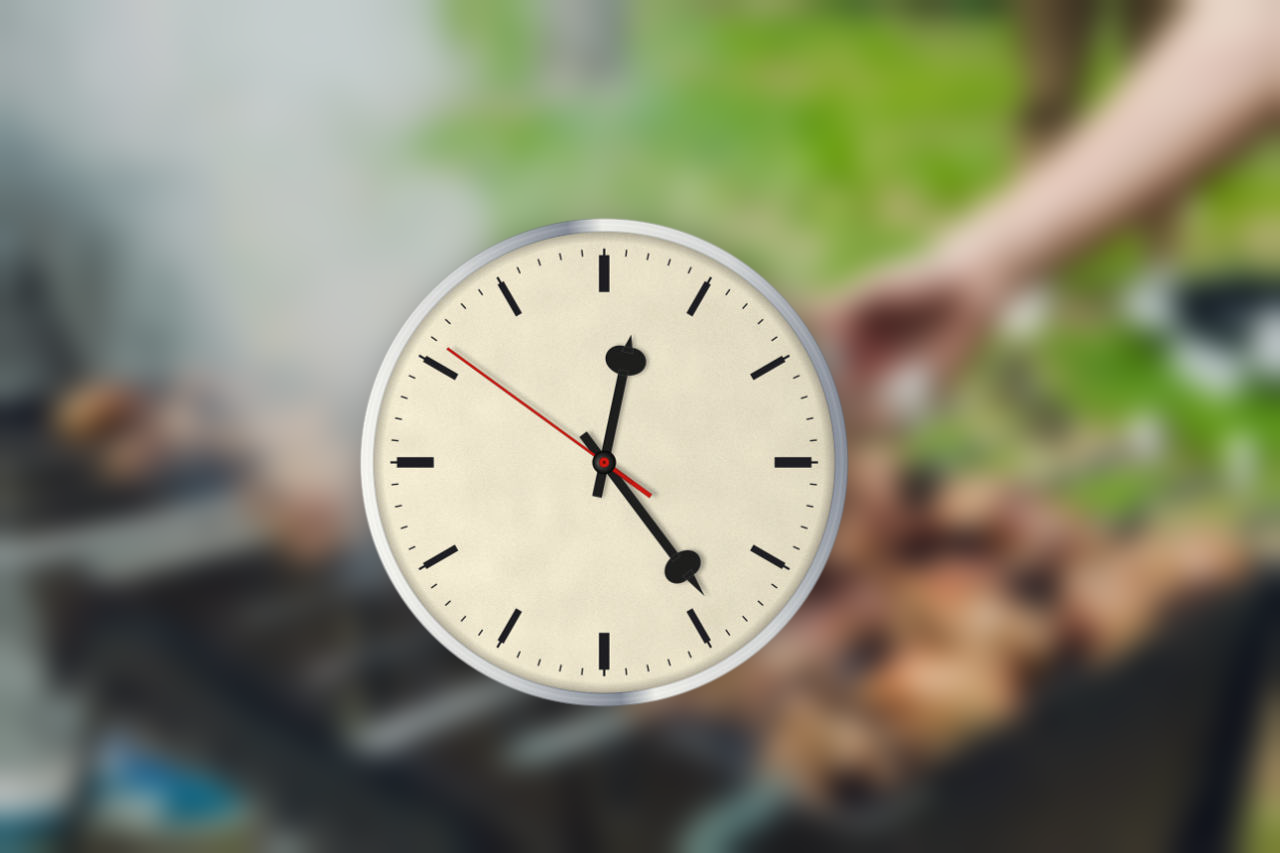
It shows 12.23.51
